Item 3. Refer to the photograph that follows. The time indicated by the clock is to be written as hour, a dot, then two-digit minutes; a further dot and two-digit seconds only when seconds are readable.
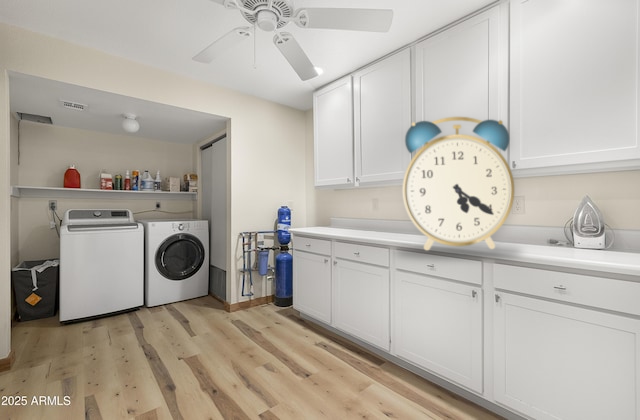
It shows 5.21
